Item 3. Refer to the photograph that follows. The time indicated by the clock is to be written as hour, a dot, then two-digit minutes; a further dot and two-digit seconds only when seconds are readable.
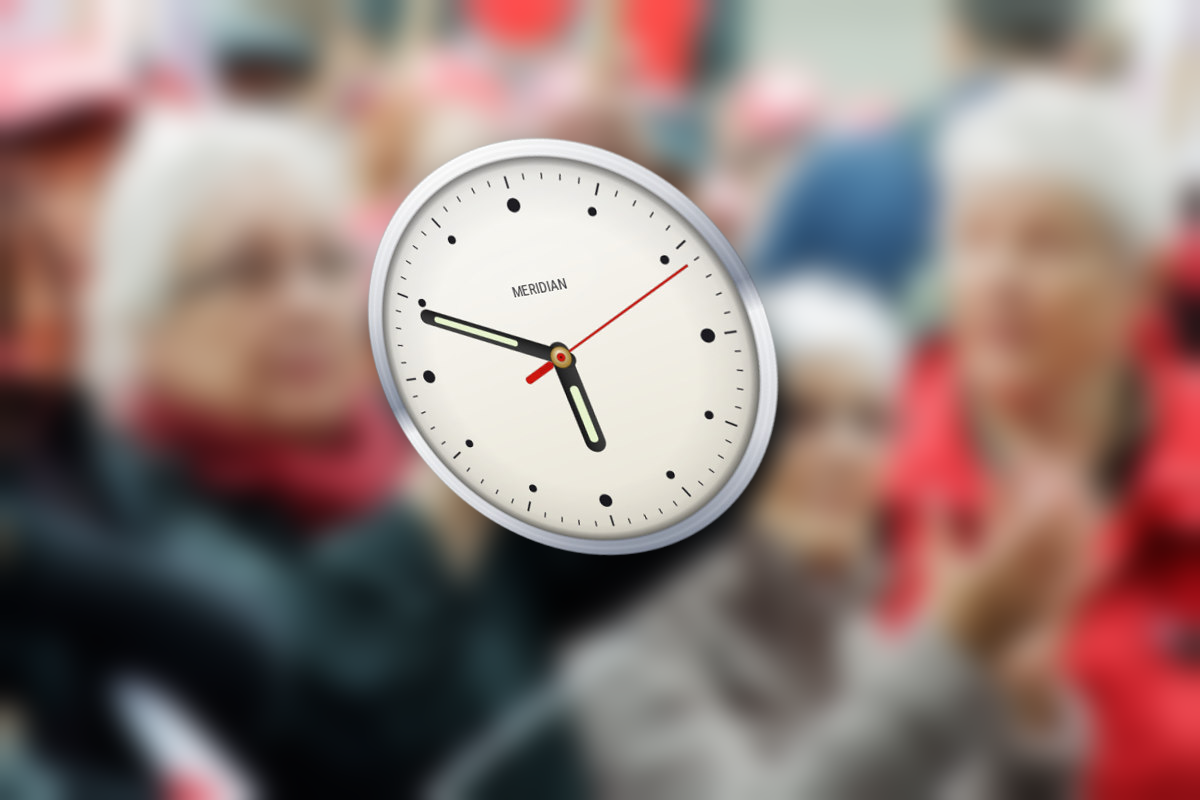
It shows 5.49.11
